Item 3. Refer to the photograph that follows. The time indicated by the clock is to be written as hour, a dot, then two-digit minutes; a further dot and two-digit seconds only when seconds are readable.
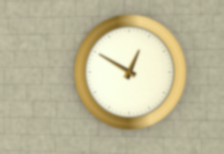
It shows 12.50
